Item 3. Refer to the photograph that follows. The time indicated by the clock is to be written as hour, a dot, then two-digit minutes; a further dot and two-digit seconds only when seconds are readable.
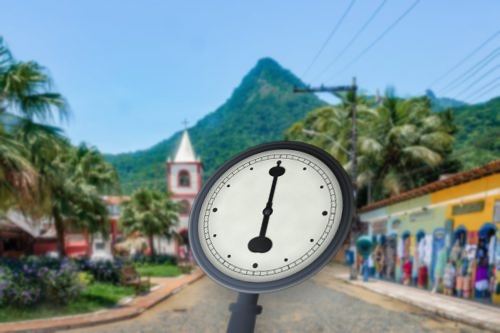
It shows 6.00
